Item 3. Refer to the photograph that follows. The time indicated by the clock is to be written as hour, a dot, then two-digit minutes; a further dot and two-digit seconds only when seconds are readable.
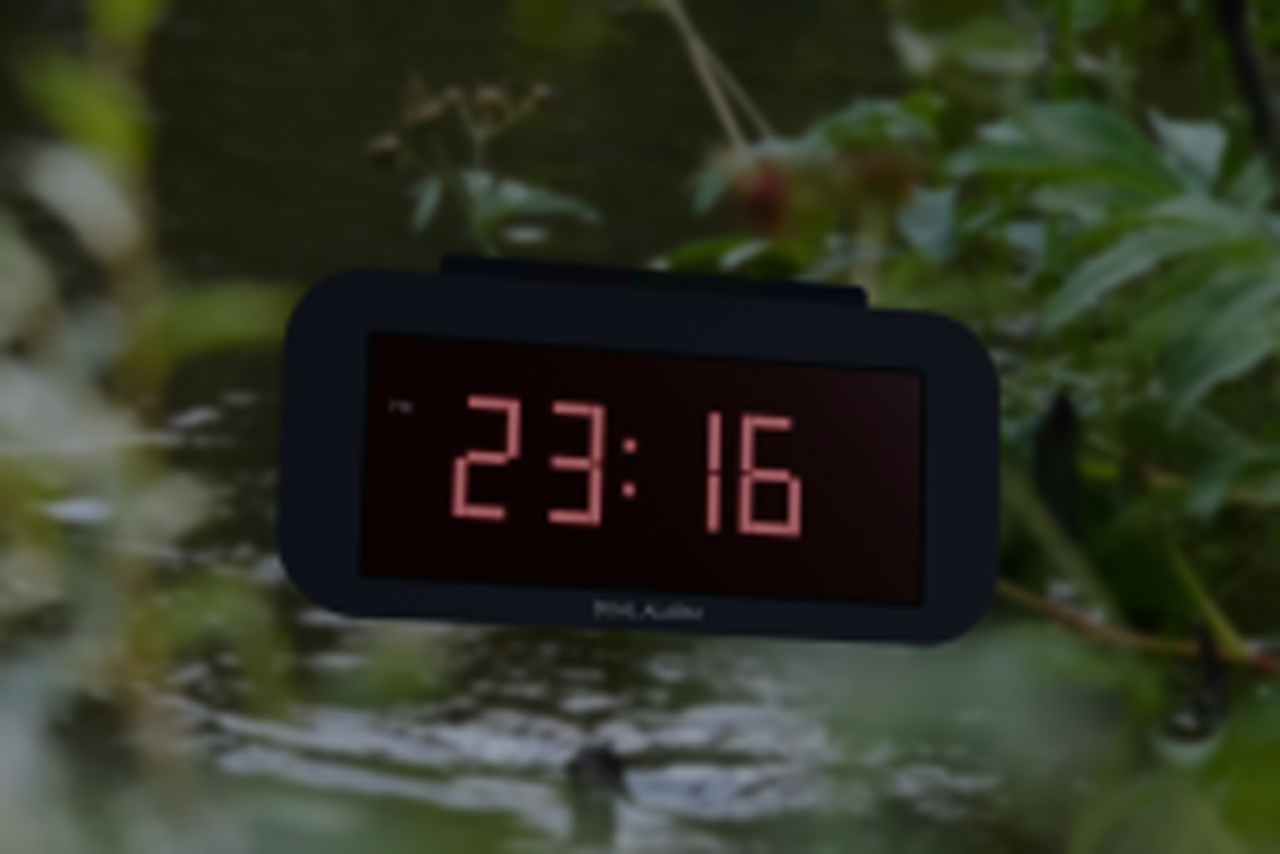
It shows 23.16
